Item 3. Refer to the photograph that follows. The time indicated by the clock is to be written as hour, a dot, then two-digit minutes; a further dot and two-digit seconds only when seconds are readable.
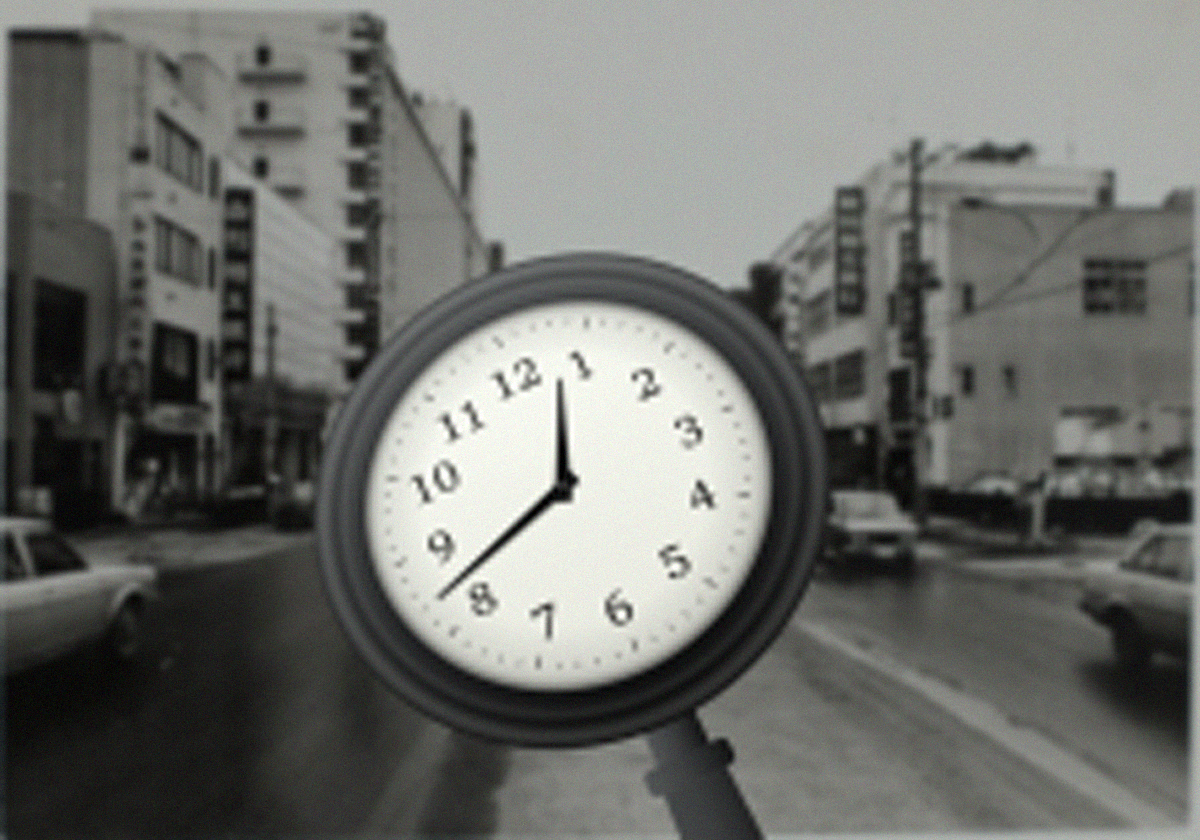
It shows 12.42
